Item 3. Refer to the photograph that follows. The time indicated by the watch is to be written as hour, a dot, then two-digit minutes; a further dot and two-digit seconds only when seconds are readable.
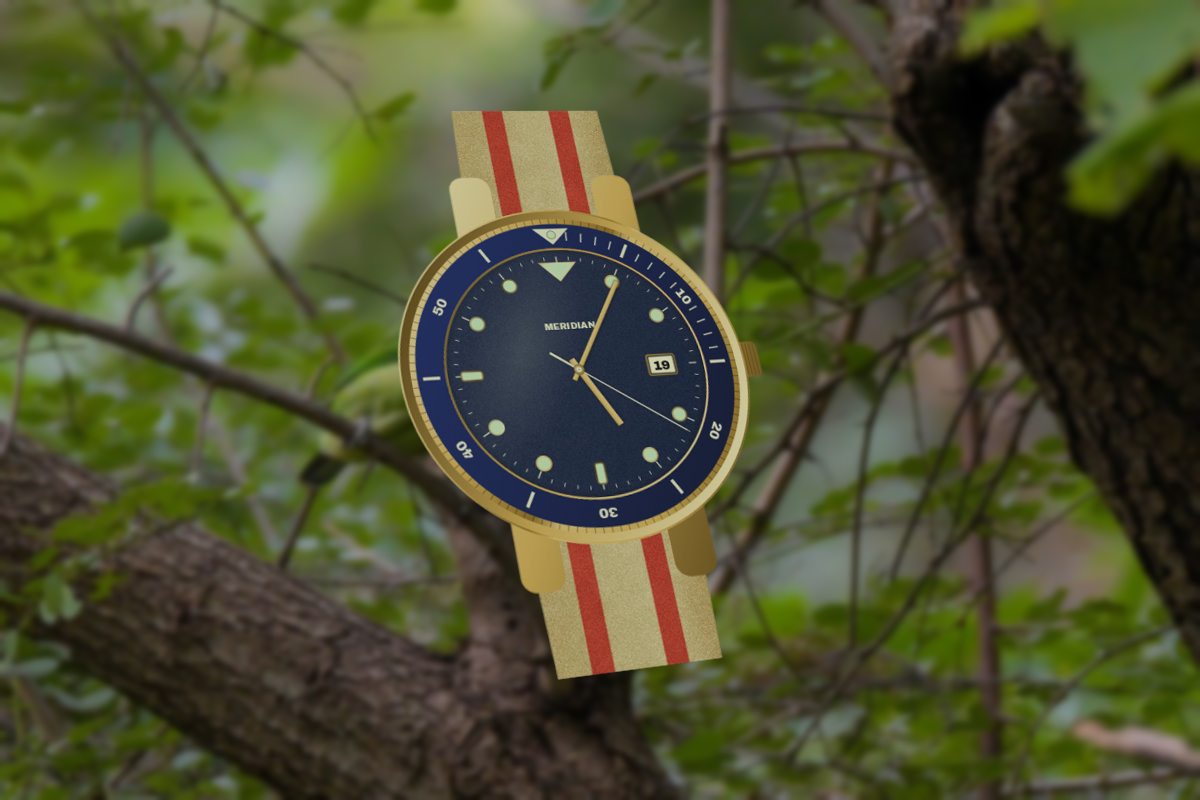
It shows 5.05.21
